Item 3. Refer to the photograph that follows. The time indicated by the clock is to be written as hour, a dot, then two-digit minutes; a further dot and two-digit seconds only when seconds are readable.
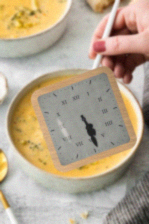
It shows 5.29
